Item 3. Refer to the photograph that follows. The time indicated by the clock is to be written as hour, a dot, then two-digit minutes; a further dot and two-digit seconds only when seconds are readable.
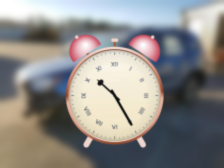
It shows 10.25
